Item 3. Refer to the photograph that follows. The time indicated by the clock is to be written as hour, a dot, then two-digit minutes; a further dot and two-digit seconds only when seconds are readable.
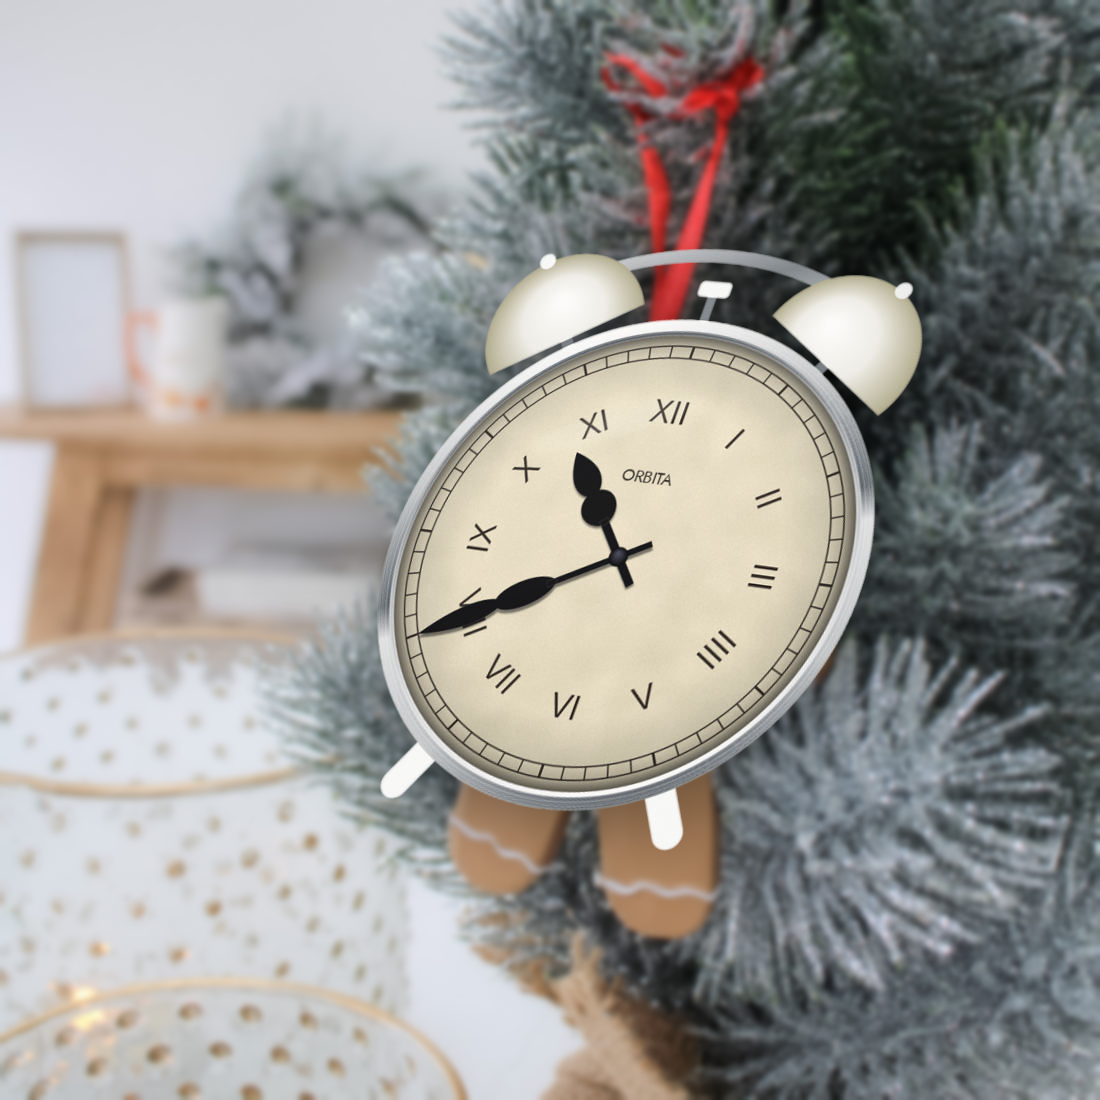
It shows 10.40
